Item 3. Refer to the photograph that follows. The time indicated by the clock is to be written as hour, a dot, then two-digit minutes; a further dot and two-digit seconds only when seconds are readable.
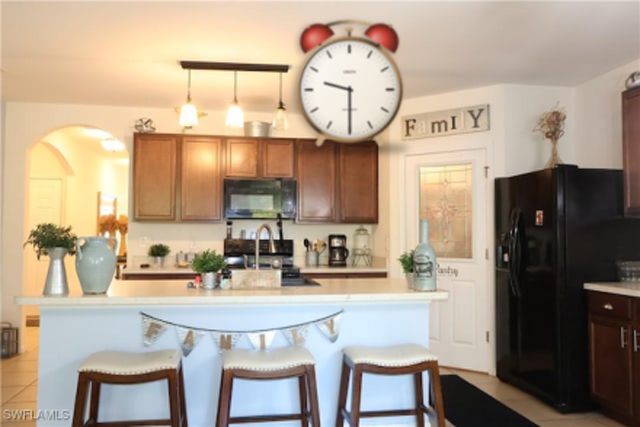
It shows 9.30
